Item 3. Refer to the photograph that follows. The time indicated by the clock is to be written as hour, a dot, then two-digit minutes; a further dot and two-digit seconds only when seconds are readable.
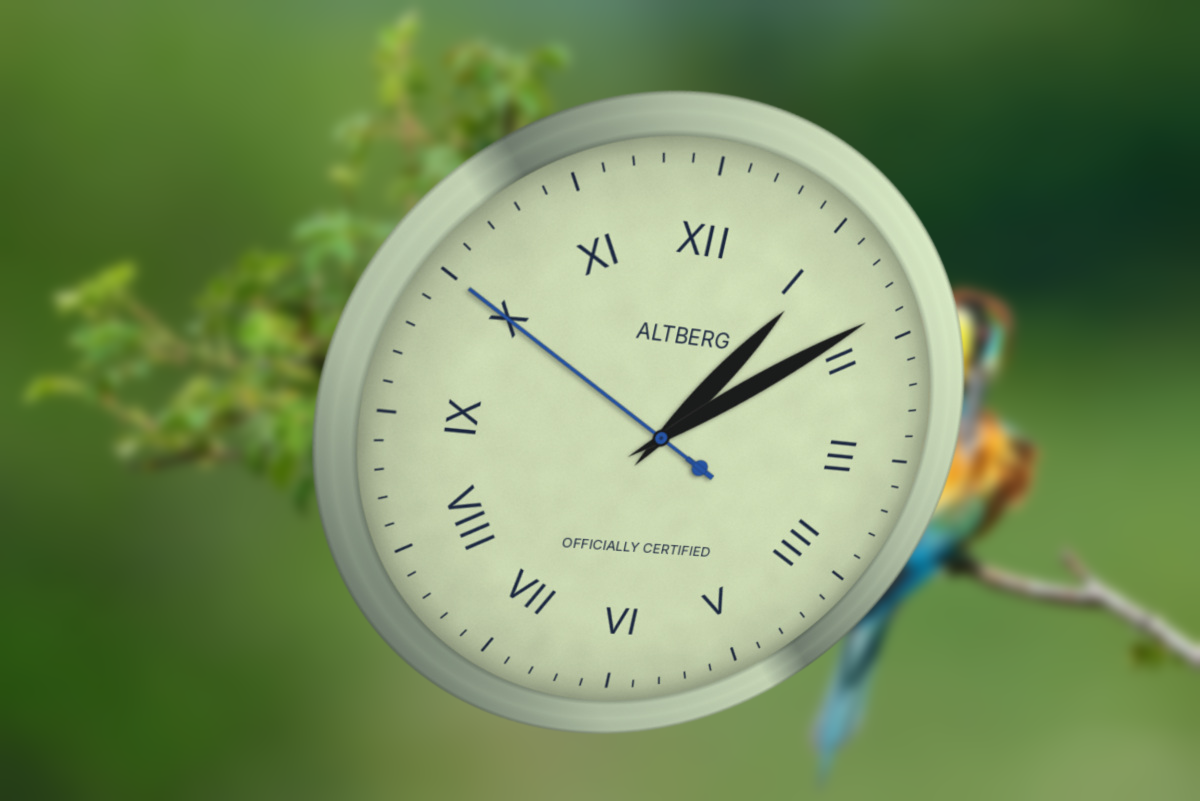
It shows 1.08.50
